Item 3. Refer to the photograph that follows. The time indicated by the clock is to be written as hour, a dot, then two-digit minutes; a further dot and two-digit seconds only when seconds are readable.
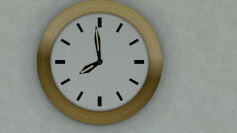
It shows 7.59
